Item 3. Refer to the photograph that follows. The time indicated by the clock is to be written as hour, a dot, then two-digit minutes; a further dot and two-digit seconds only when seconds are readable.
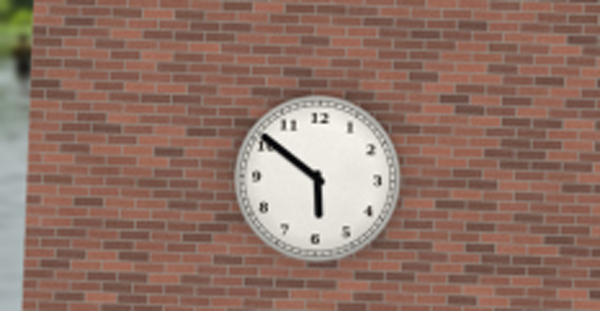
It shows 5.51
